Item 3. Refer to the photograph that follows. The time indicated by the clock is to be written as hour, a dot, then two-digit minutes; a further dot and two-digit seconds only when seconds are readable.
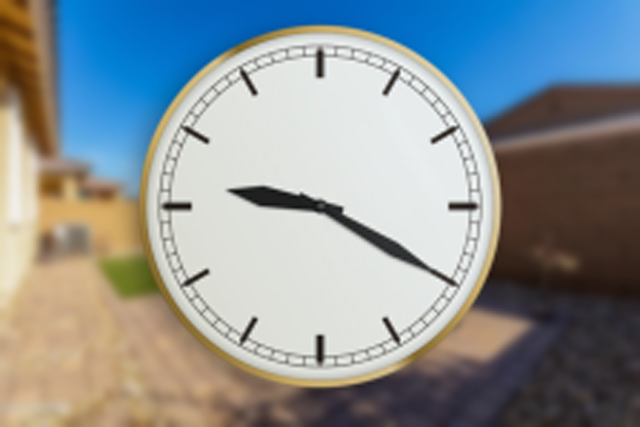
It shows 9.20
